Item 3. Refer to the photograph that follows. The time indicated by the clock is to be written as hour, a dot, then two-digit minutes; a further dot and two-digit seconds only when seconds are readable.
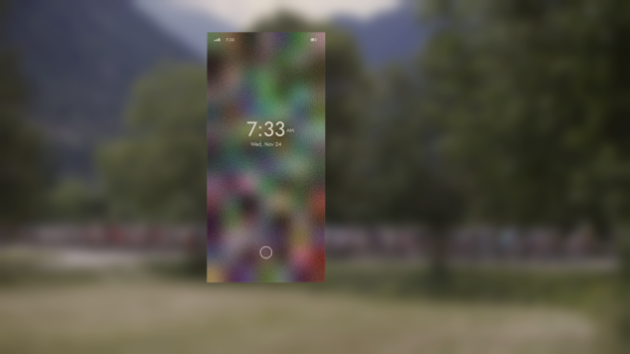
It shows 7.33
